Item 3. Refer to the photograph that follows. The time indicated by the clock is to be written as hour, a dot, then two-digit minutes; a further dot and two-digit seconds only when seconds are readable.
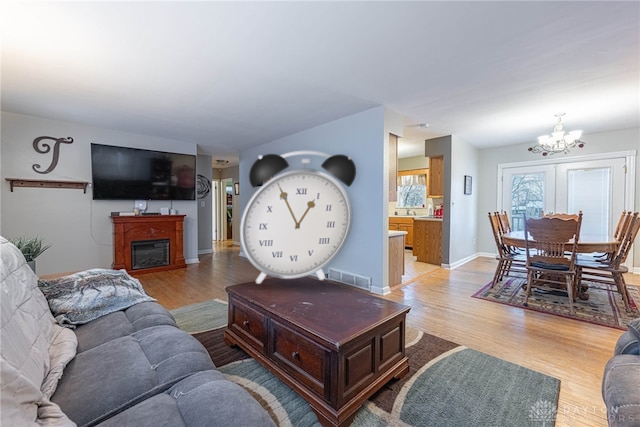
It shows 12.55
